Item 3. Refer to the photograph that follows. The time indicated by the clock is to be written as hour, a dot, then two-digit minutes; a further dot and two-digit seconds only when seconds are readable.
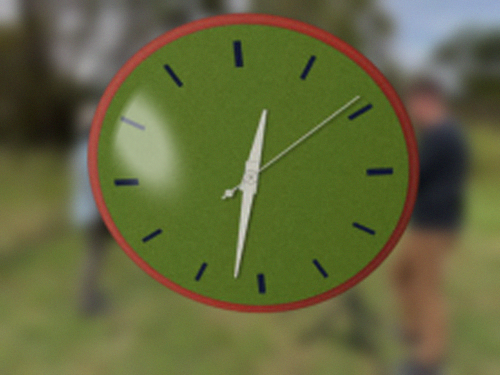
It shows 12.32.09
